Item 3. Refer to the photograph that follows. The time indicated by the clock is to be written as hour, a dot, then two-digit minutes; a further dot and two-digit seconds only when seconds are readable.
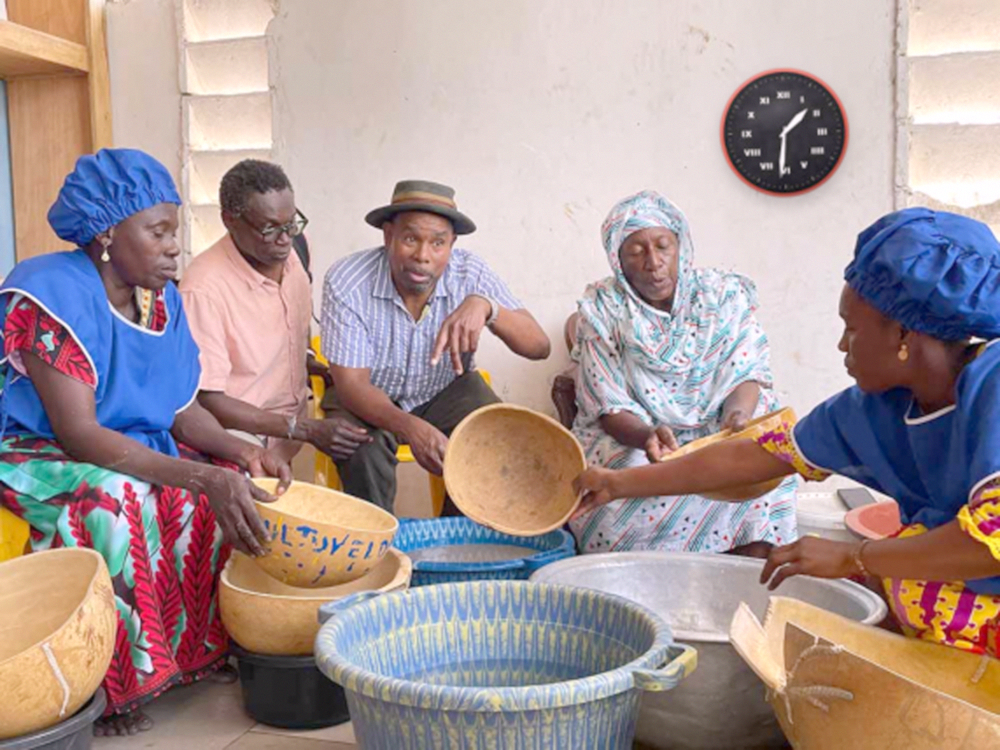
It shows 1.31
